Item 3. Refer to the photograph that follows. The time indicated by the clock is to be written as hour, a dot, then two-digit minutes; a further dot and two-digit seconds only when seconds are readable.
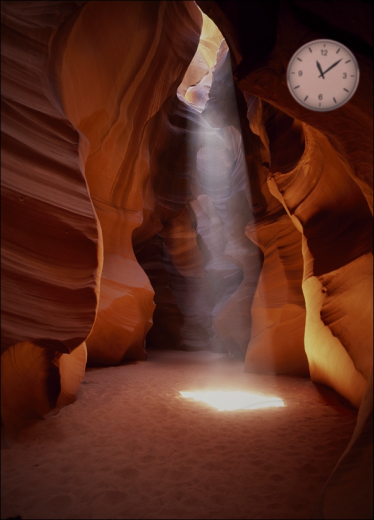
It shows 11.08
